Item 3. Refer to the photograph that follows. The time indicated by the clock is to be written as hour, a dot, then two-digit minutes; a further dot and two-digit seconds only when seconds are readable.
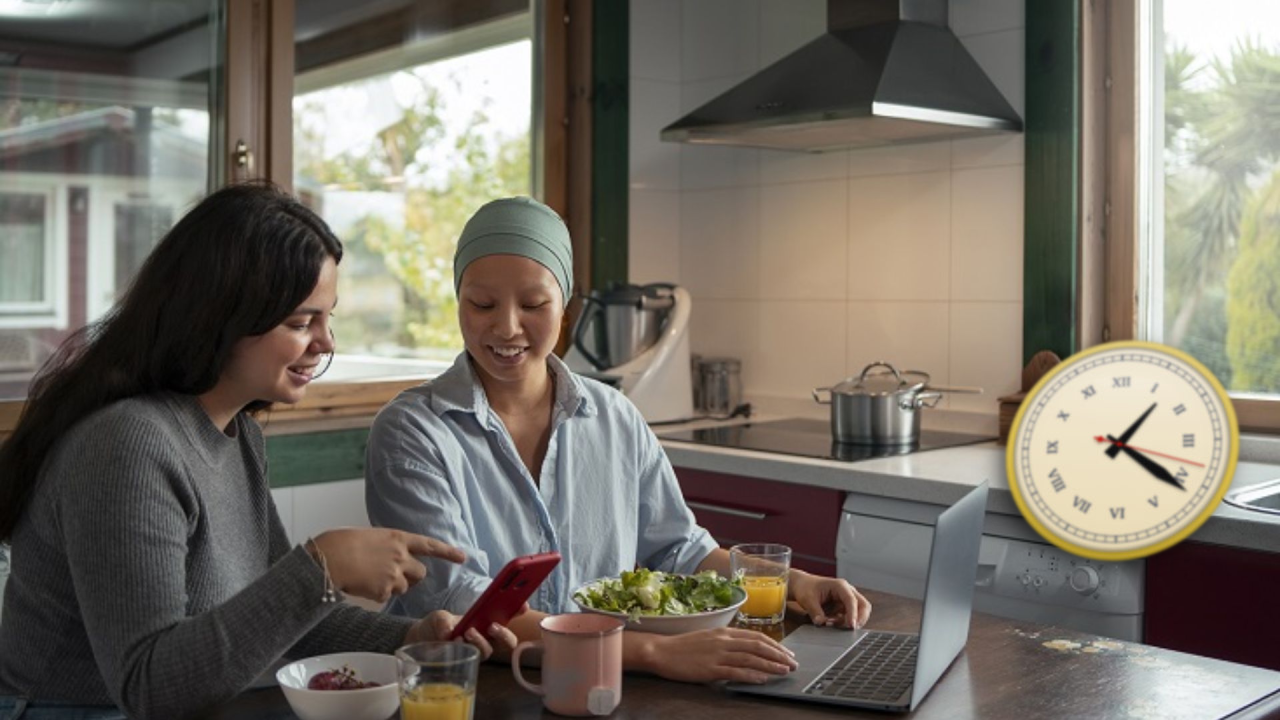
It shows 1.21.18
